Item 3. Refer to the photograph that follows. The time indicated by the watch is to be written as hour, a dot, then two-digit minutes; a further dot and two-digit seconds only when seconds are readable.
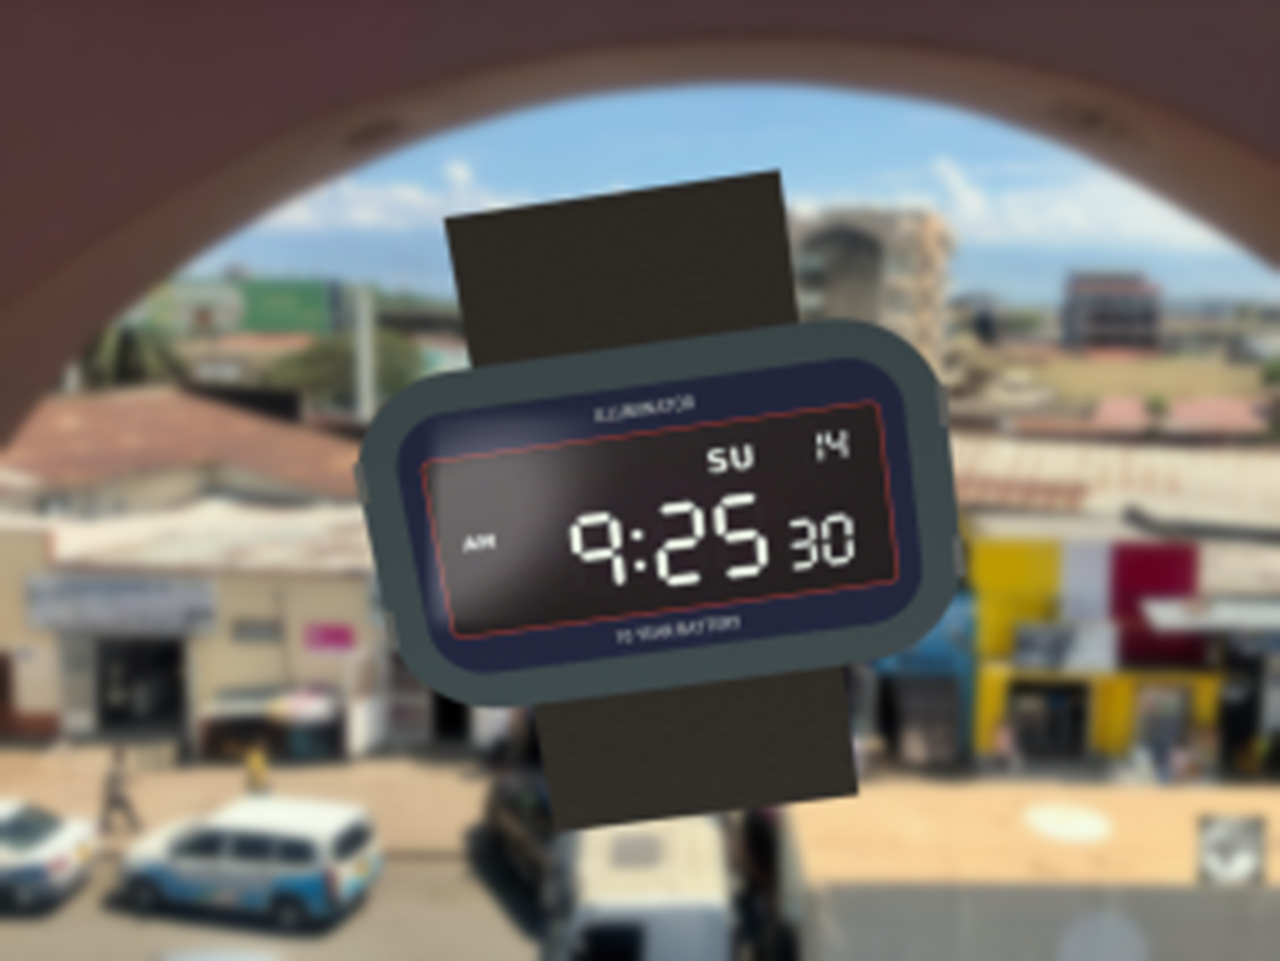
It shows 9.25.30
